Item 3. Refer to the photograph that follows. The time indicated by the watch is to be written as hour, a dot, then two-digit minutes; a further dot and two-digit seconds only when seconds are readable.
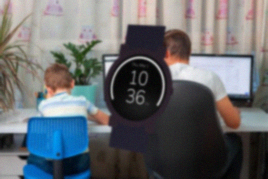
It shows 10.36
